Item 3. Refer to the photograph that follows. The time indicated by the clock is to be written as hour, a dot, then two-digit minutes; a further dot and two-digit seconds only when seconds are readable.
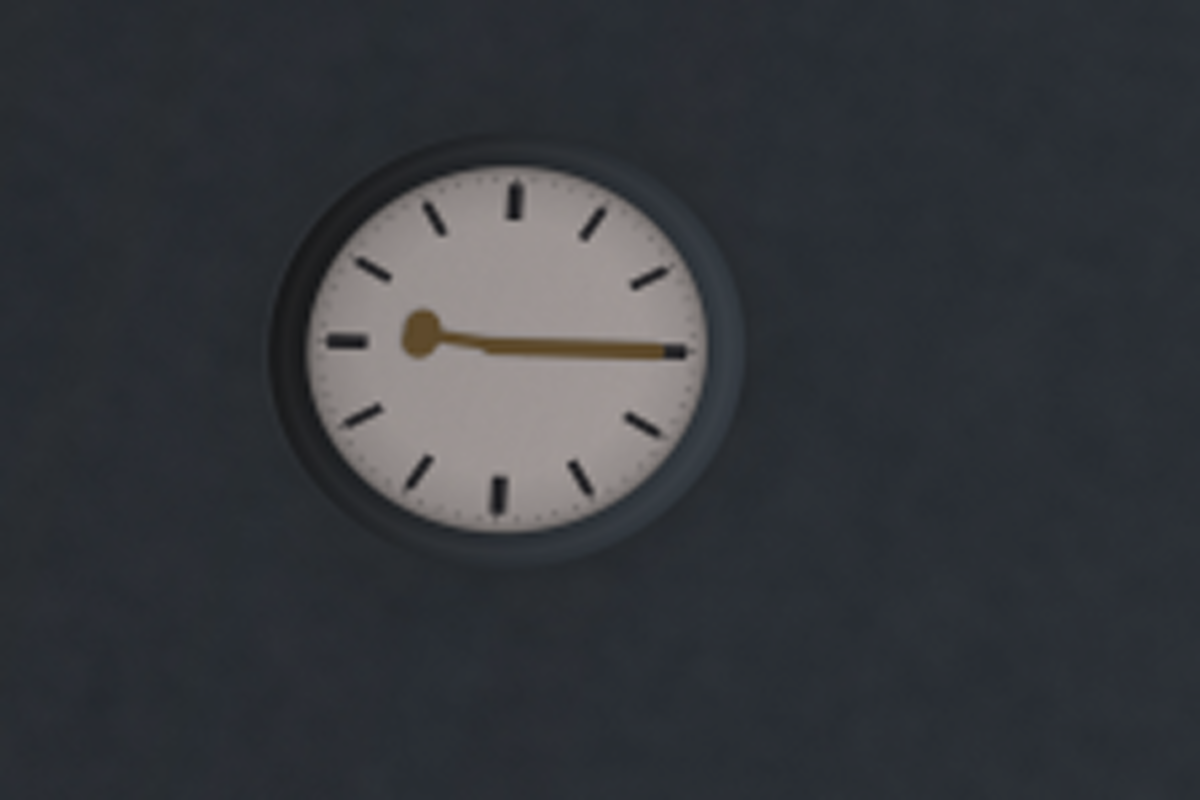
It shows 9.15
